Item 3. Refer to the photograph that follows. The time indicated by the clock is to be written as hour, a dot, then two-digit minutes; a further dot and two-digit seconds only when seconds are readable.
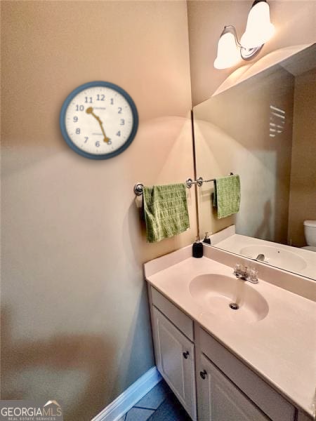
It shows 10.26
